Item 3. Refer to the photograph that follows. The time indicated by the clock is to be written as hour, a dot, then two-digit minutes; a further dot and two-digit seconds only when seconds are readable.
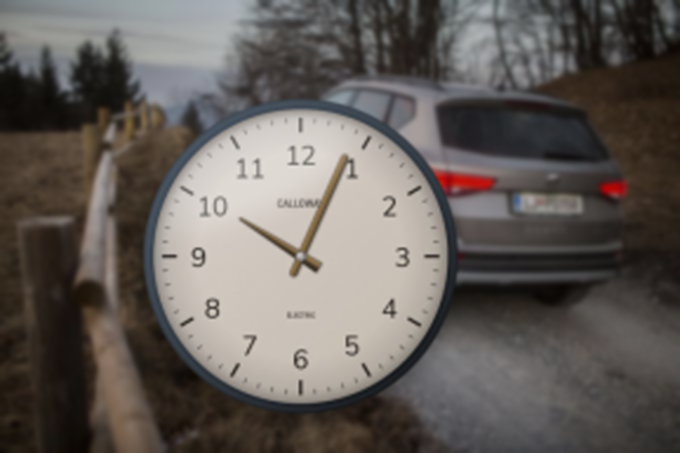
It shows 10.04
